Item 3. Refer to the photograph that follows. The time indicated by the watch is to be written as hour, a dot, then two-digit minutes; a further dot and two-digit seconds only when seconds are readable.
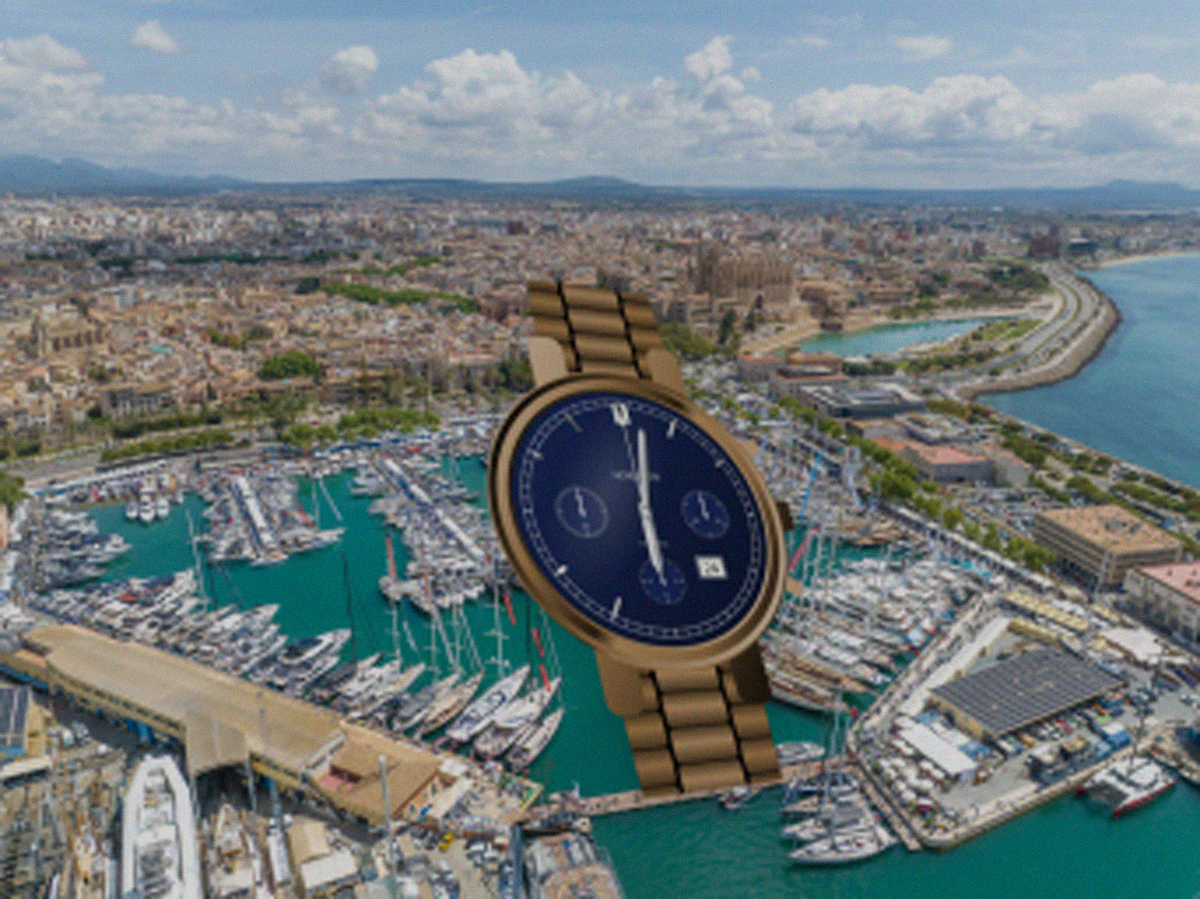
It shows 6.02
